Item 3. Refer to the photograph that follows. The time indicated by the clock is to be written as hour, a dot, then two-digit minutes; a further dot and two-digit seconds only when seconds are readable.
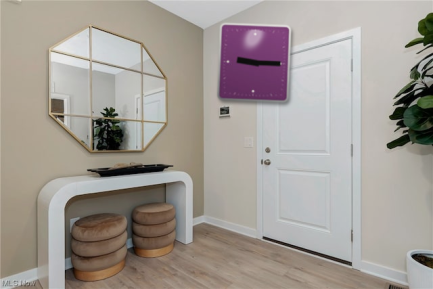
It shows 9.15
